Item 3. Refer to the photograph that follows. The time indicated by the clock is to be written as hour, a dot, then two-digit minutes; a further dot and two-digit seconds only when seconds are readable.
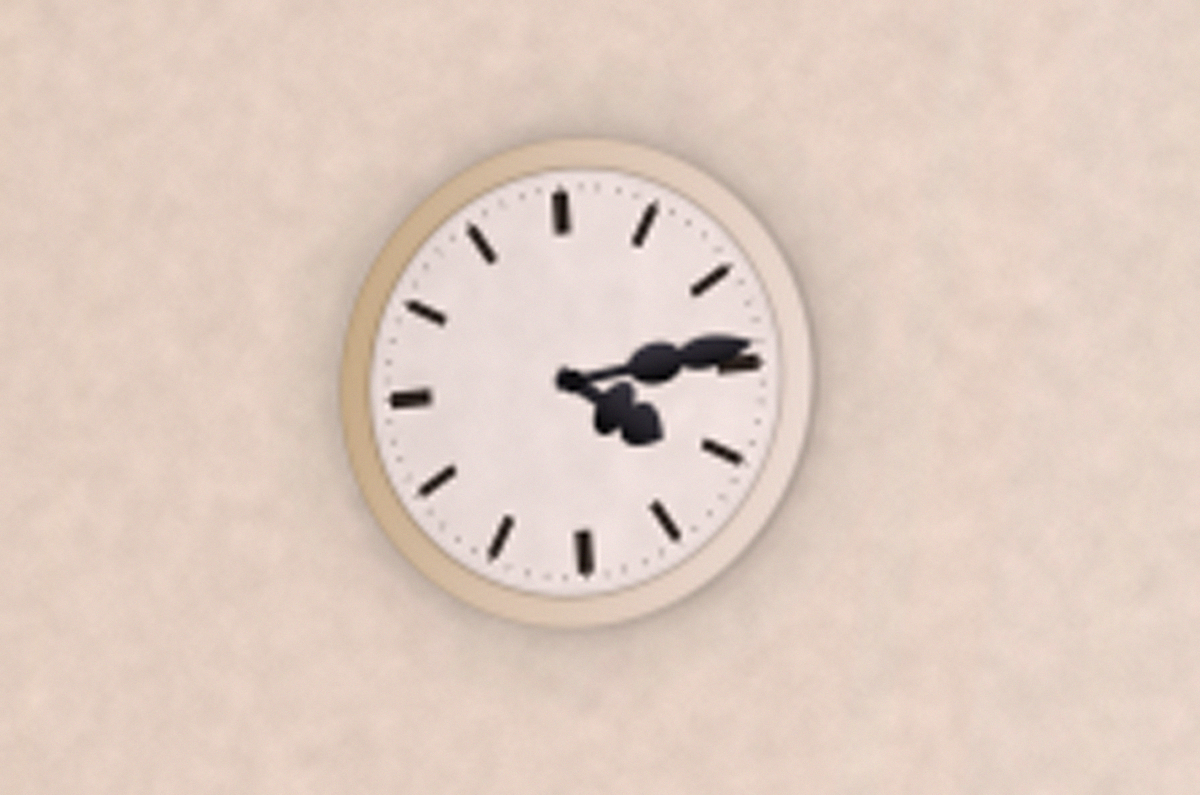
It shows 4.14
